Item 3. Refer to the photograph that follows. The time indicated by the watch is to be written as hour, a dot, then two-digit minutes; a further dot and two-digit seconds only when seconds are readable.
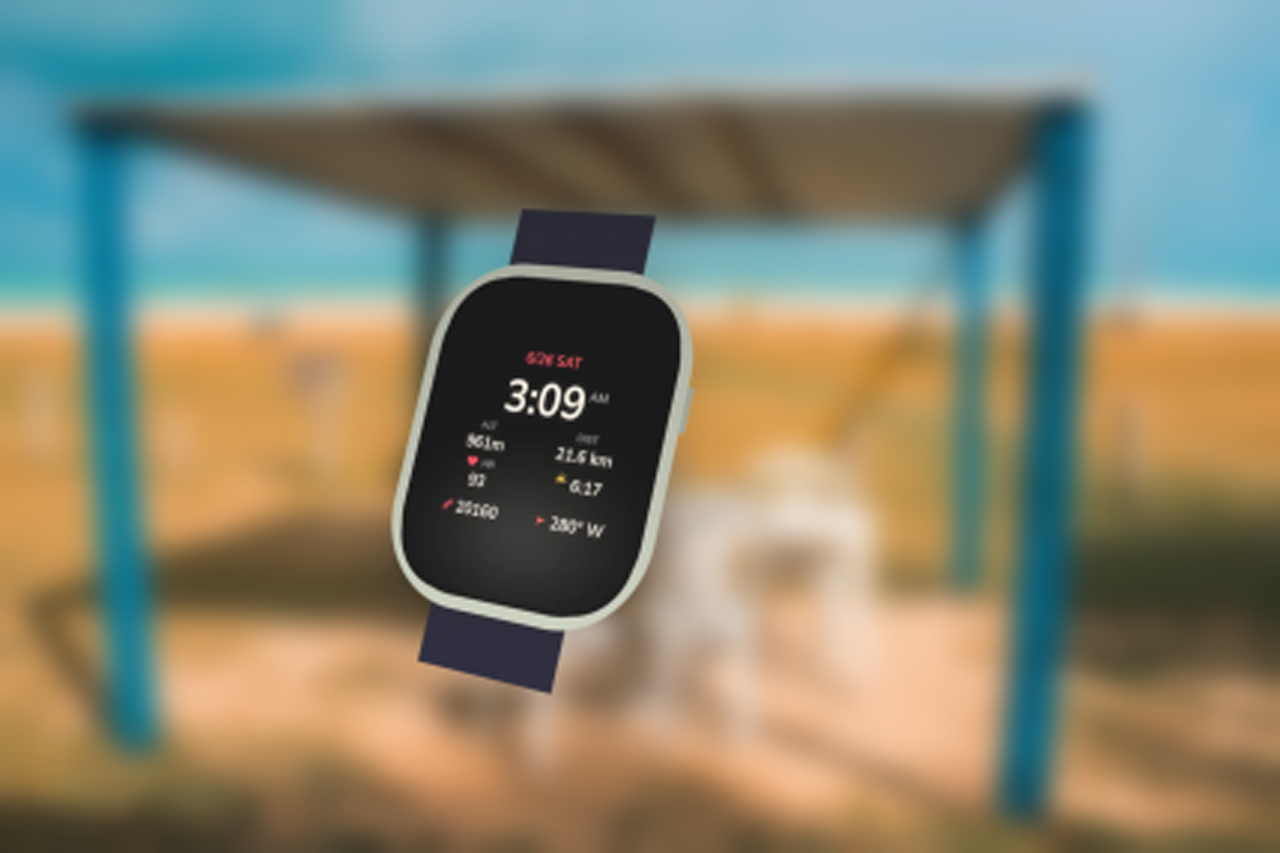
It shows 3.09
